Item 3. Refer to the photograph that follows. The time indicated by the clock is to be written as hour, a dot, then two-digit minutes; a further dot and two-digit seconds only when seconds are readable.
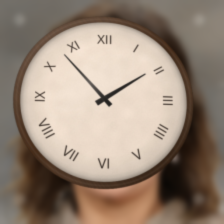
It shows 1.53
